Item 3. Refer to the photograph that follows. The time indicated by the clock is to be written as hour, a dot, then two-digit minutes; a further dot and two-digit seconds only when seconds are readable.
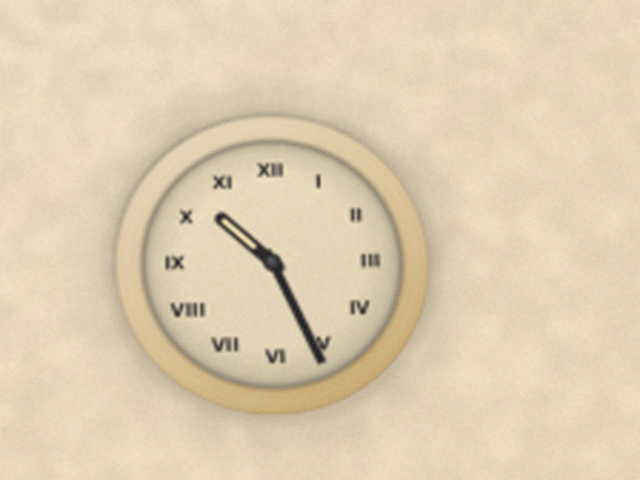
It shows 10.26
